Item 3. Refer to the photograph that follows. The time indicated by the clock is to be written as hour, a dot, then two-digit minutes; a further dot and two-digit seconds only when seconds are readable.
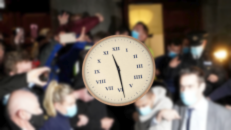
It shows 11.29
